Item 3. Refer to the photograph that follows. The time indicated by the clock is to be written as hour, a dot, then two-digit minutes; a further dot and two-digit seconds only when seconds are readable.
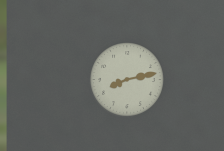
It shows 8.13
